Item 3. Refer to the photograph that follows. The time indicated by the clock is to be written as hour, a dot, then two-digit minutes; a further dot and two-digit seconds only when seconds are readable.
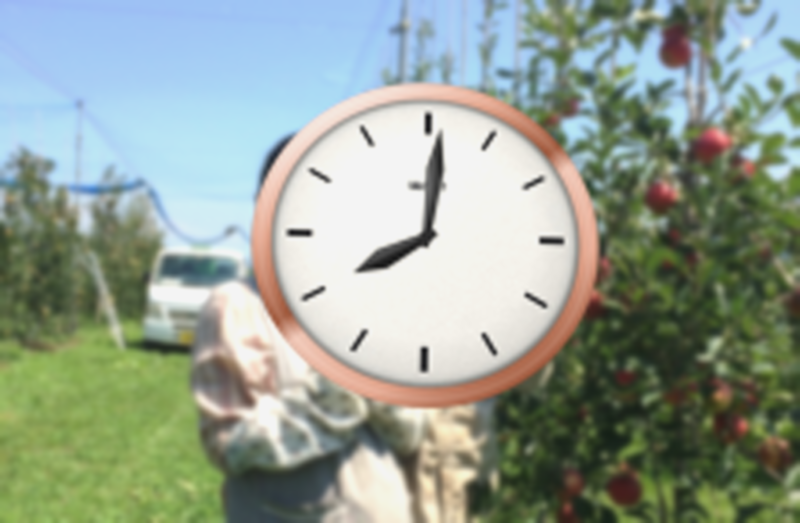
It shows 8.01
